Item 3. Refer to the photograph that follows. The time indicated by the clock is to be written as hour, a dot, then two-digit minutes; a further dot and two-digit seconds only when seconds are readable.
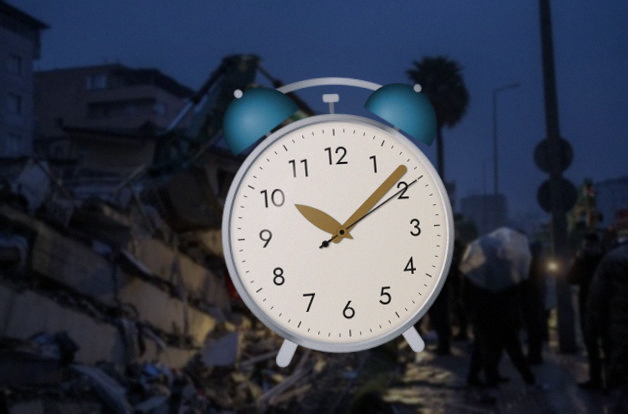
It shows 10.08.10
